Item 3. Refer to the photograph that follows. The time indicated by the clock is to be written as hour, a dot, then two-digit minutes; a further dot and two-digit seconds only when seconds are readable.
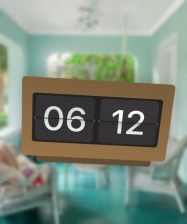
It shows 6.12
